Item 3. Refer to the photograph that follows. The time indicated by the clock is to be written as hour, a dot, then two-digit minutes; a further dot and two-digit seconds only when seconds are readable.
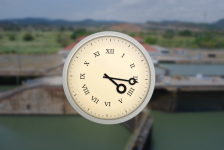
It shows 4.16
